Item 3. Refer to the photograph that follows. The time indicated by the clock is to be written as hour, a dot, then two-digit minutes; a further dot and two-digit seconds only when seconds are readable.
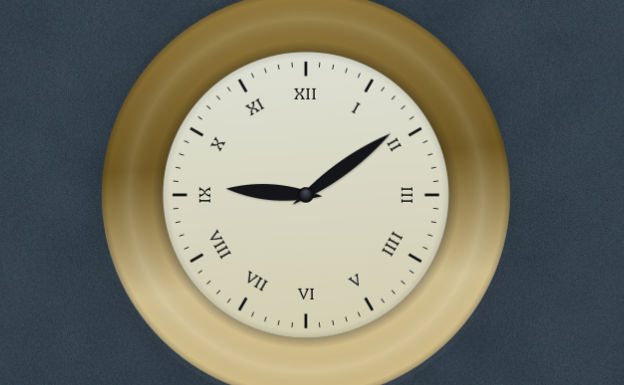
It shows 9.09
